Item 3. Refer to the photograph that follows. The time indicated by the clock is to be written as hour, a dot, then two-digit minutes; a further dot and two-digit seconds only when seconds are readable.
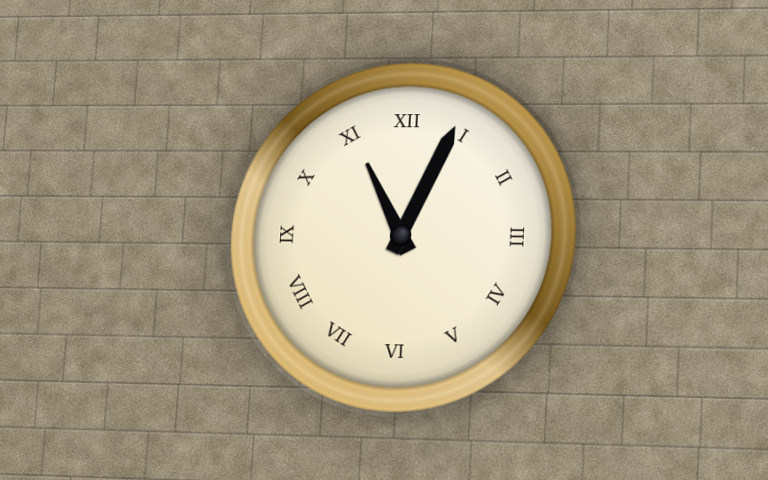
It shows 11.04
